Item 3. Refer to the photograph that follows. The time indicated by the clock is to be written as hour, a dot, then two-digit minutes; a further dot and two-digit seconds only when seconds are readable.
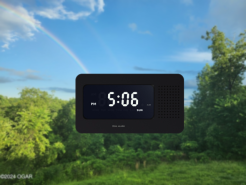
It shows 5.06
